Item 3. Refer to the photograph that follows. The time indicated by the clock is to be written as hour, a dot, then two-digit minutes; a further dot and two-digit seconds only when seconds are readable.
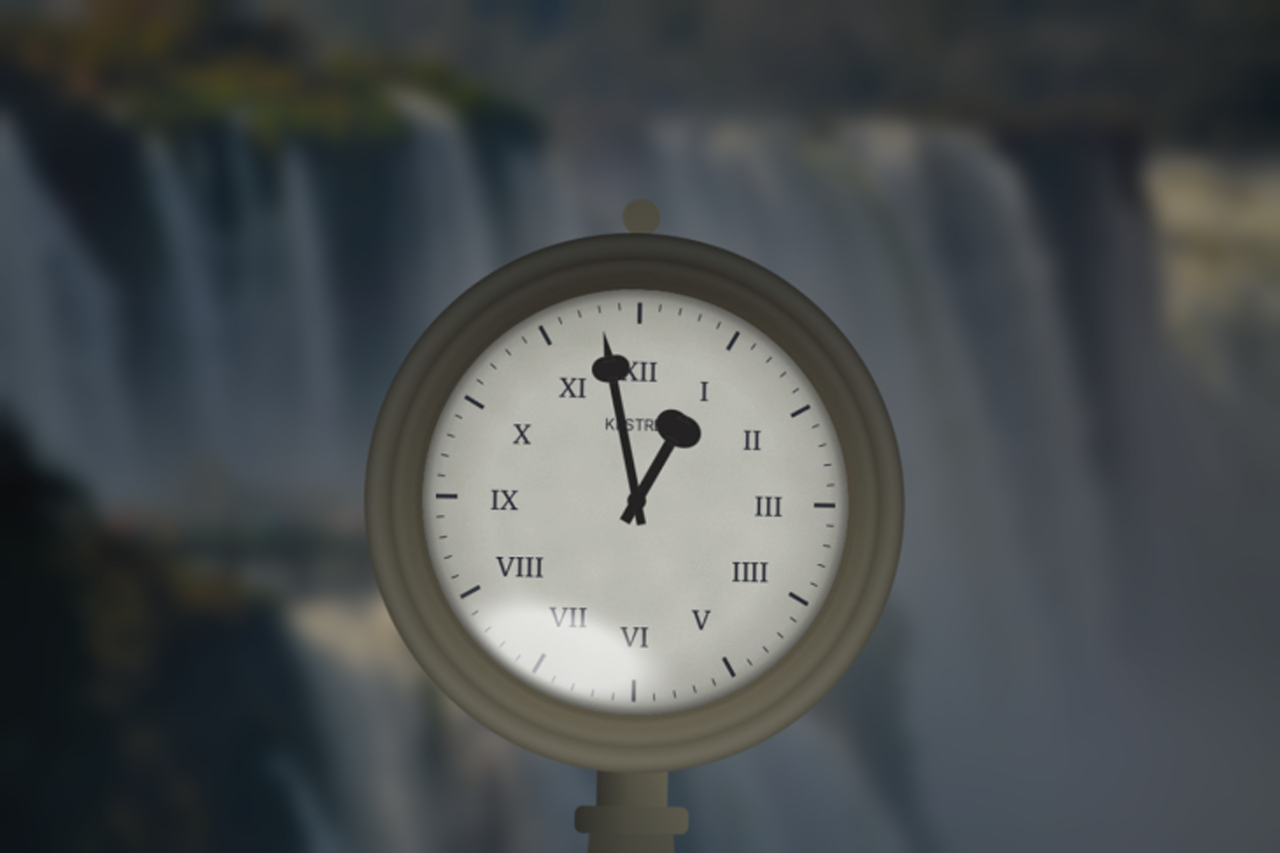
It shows 12.58
